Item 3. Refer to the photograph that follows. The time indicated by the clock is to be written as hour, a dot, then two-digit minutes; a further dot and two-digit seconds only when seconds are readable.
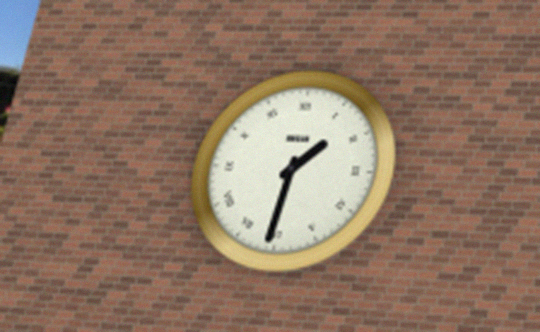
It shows 1.31
